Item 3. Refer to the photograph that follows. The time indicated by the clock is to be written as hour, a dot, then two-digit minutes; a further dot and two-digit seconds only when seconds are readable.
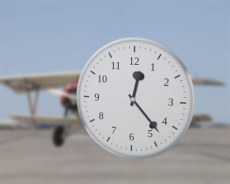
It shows 12.23
